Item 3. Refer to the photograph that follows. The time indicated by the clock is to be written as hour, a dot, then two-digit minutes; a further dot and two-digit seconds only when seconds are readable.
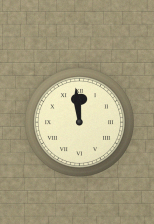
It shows 11.59
